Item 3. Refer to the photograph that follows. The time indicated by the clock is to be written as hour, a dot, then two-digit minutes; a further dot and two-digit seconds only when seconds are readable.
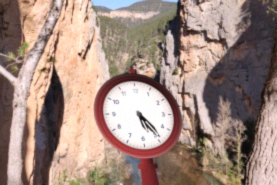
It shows 5.24
